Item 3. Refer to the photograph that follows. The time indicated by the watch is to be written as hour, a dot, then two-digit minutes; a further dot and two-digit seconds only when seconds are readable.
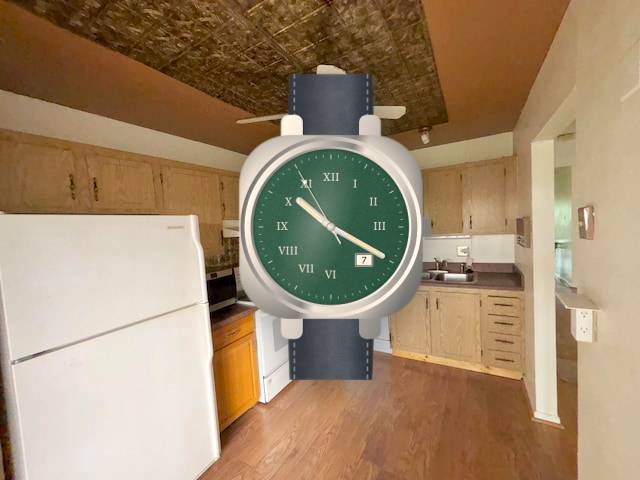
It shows 10.19.55
